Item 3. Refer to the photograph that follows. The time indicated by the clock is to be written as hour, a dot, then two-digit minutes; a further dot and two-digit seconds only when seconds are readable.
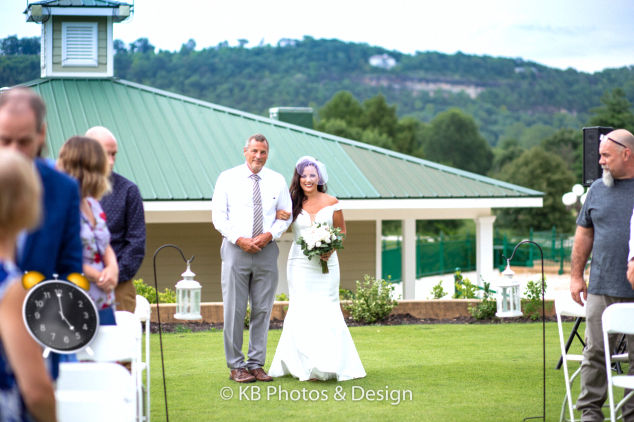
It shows 5.00
